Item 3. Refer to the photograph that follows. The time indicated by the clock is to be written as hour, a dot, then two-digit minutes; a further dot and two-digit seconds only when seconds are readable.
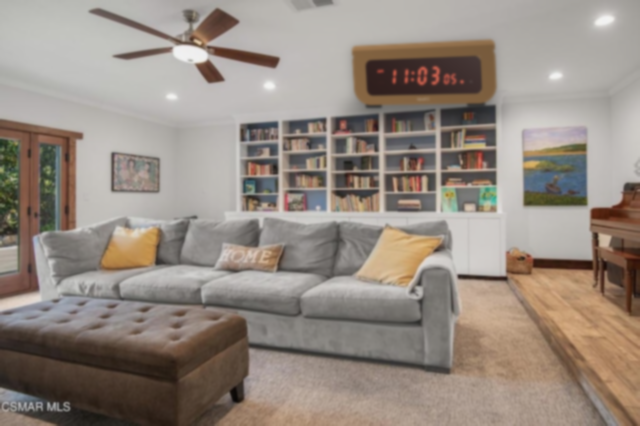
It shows 11.03
